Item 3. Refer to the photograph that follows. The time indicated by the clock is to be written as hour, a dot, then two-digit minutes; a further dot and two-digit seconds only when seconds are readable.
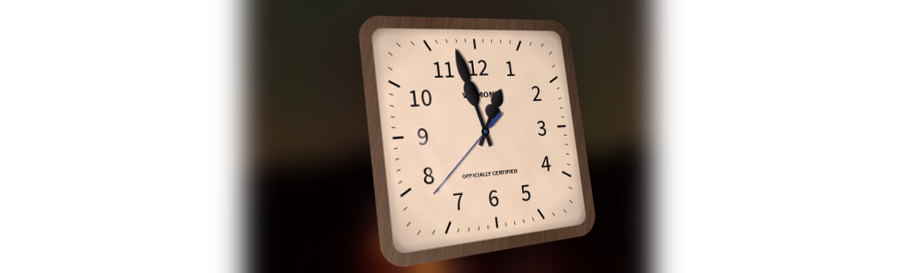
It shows 12.57.38
